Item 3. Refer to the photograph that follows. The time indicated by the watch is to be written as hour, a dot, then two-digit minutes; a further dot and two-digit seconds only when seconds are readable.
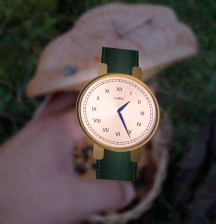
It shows 1.26
